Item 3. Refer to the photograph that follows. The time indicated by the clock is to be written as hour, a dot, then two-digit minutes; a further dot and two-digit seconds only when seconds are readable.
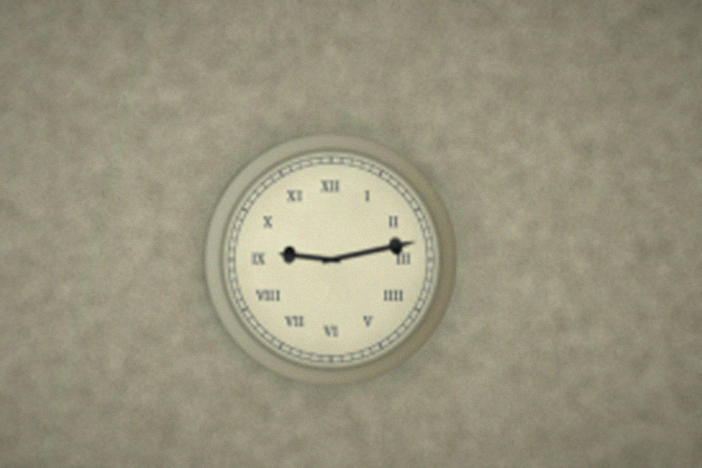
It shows 9.13
